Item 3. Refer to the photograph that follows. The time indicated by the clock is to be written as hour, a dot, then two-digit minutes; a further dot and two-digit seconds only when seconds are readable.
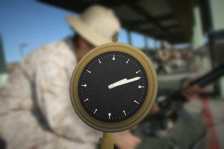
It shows 2.12
